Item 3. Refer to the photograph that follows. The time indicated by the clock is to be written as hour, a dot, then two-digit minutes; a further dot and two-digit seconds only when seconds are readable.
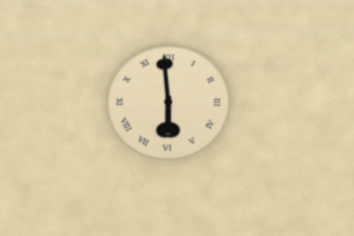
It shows 5.59
